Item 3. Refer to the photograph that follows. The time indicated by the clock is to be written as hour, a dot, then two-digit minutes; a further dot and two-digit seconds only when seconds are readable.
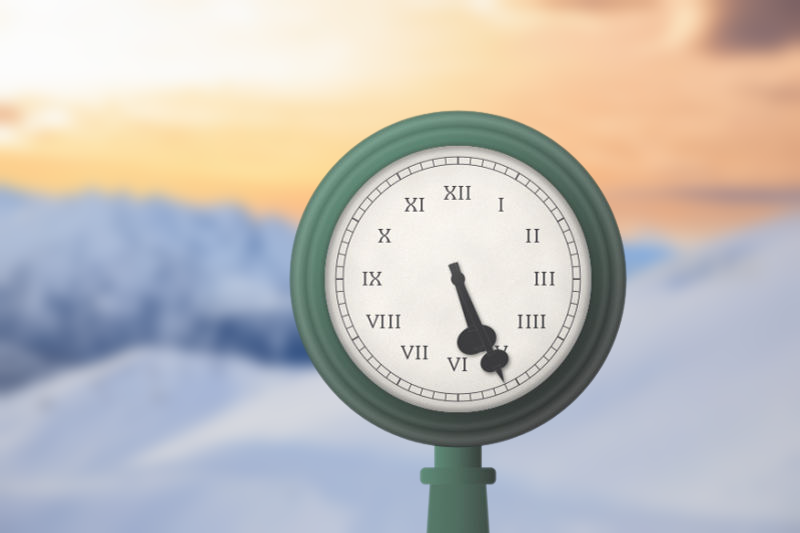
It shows 5.26
